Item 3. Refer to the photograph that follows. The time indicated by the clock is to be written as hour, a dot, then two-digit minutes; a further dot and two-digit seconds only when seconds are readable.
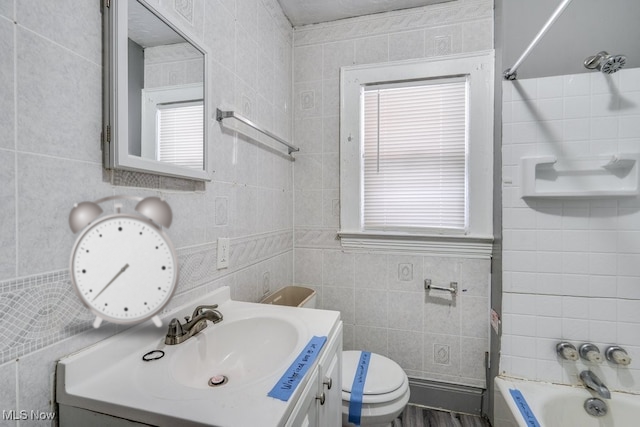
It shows 7.38
